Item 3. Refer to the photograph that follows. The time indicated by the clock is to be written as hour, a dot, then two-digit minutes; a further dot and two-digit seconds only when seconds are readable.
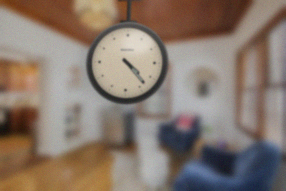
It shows 4.23
